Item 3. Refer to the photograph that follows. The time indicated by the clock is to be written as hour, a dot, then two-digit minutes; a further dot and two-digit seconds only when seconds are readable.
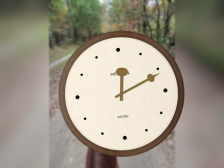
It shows 12.11
